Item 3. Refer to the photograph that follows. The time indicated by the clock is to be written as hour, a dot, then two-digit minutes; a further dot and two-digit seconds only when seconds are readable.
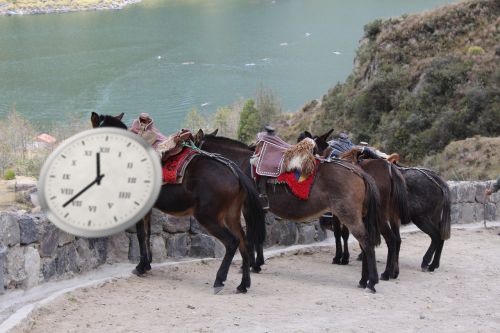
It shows 11.37
